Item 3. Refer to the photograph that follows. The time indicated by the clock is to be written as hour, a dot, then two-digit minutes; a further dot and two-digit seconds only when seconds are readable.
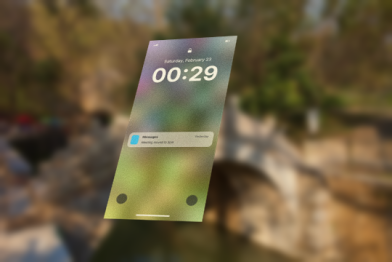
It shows 0.29
